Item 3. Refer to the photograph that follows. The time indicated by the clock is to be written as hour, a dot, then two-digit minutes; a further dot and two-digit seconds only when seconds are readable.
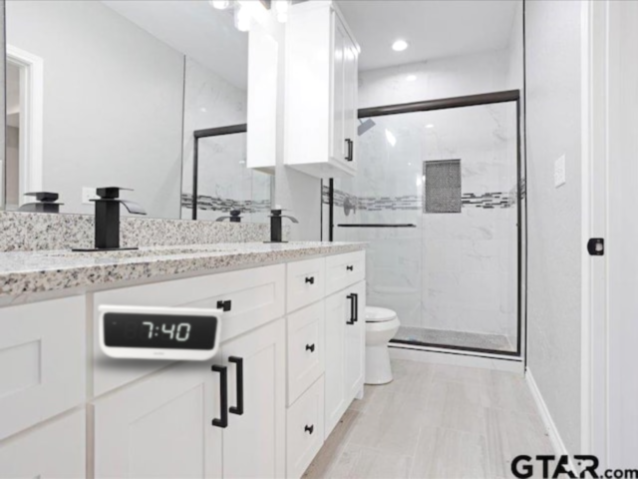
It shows 7.40
